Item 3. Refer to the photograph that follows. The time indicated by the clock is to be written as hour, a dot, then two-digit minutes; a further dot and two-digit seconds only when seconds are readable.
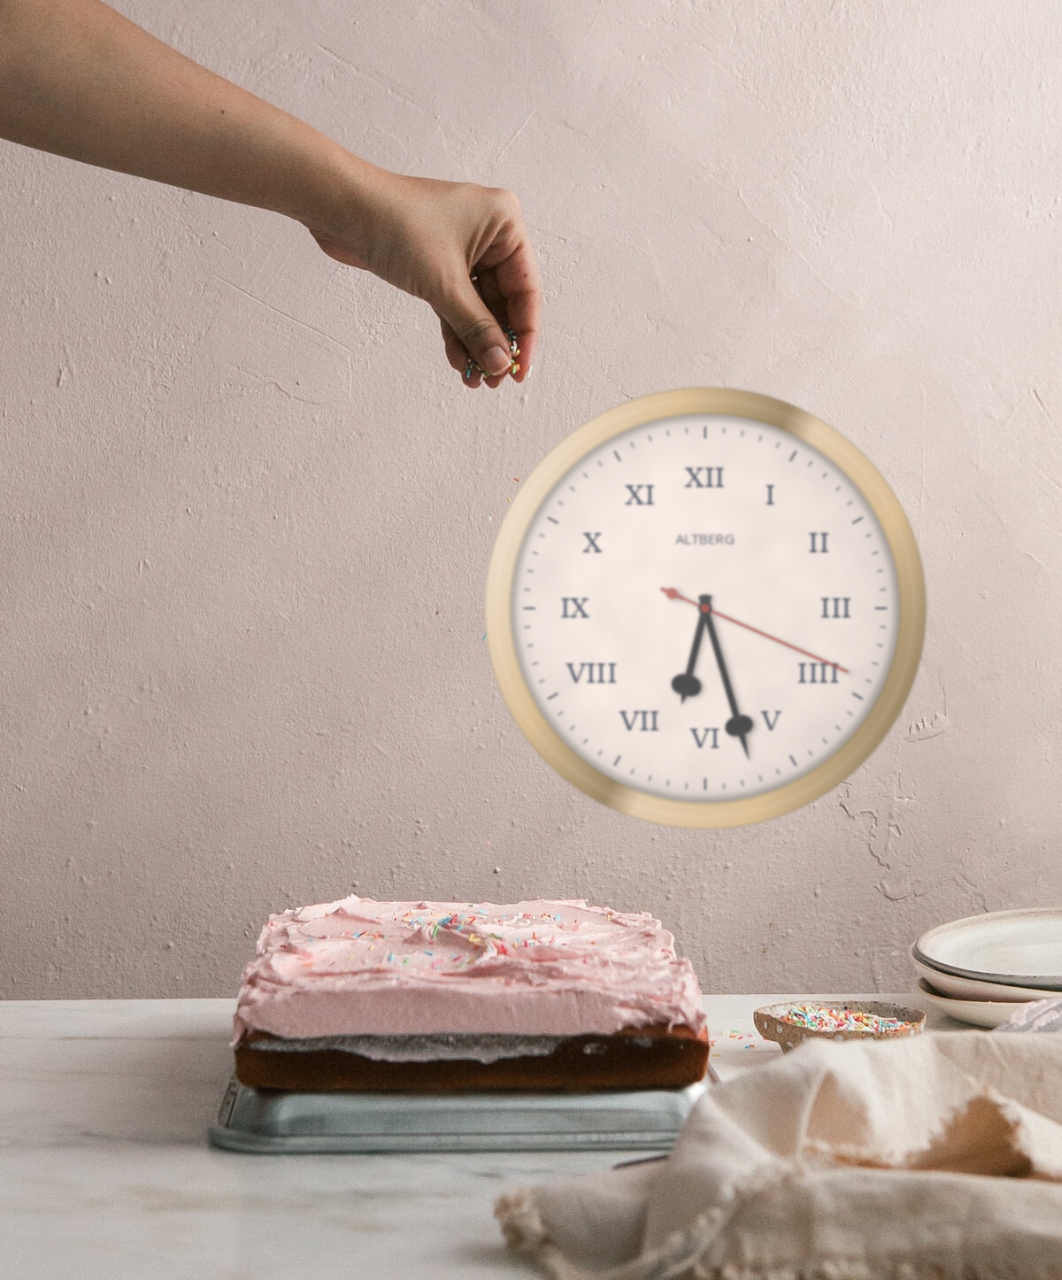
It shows 6.27.19
